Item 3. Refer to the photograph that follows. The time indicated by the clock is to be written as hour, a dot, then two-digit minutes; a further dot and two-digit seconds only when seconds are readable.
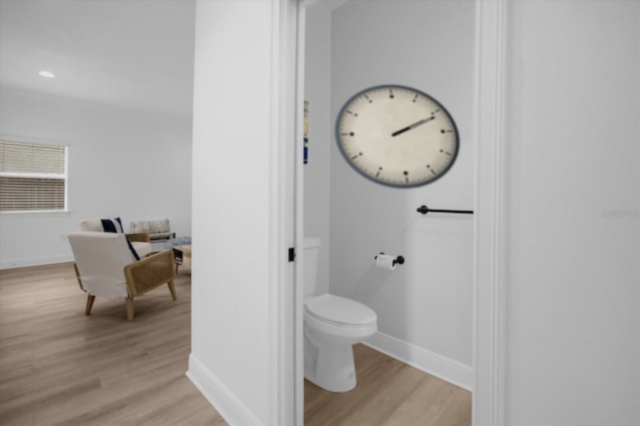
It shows 2.11
